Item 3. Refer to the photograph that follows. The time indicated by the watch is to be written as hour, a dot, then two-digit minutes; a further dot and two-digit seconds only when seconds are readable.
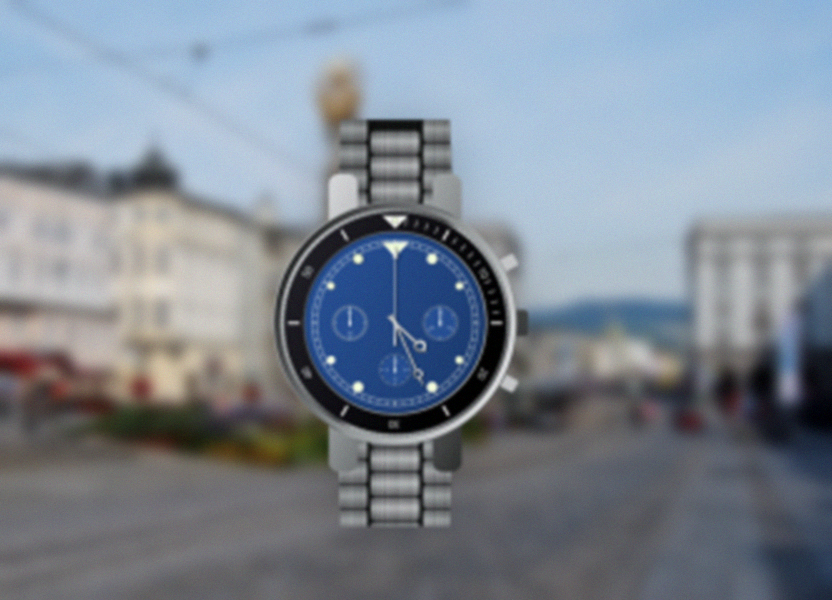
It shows 4.26
